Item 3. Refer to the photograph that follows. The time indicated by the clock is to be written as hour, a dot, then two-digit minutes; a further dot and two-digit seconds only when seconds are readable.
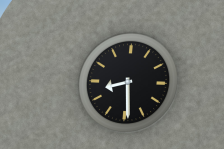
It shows 8.29
